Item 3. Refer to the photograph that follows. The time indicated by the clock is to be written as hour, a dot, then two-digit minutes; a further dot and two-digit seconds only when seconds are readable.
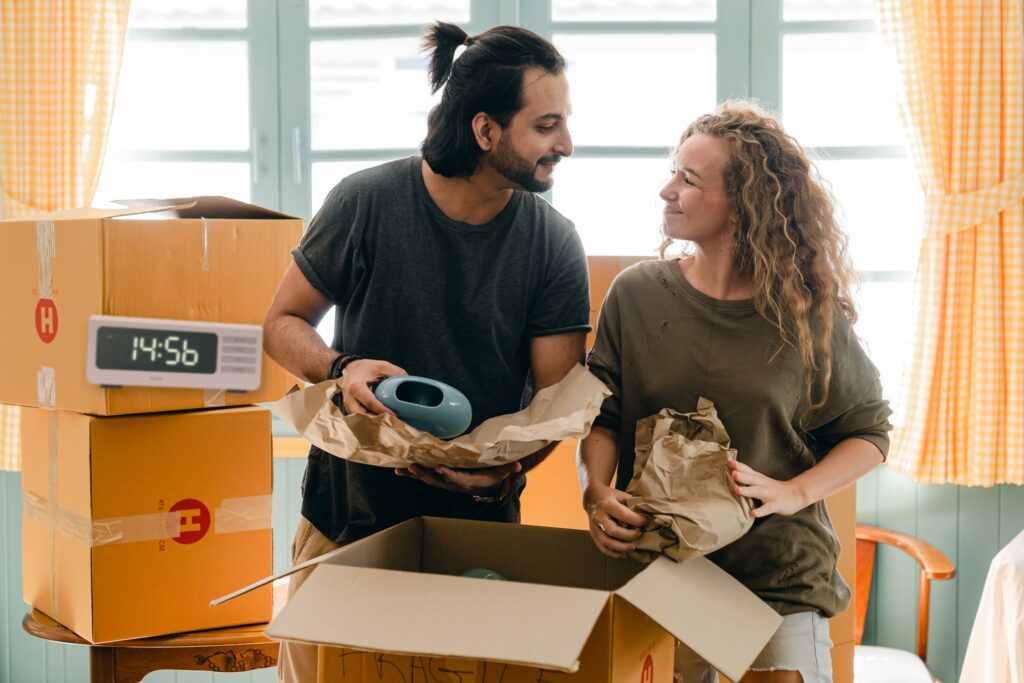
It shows 14.56
